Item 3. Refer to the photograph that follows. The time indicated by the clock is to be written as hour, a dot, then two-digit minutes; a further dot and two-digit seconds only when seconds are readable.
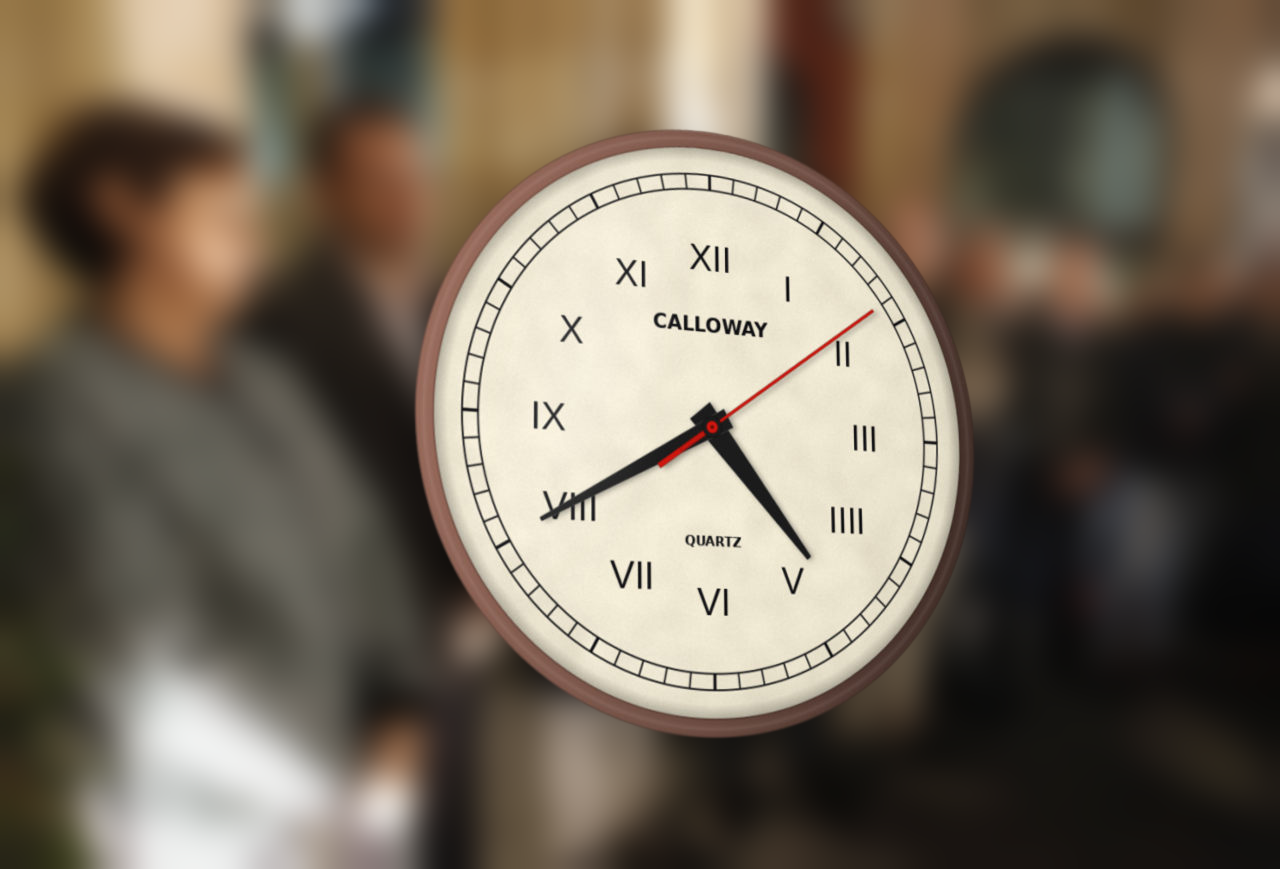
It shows 4.40.09
